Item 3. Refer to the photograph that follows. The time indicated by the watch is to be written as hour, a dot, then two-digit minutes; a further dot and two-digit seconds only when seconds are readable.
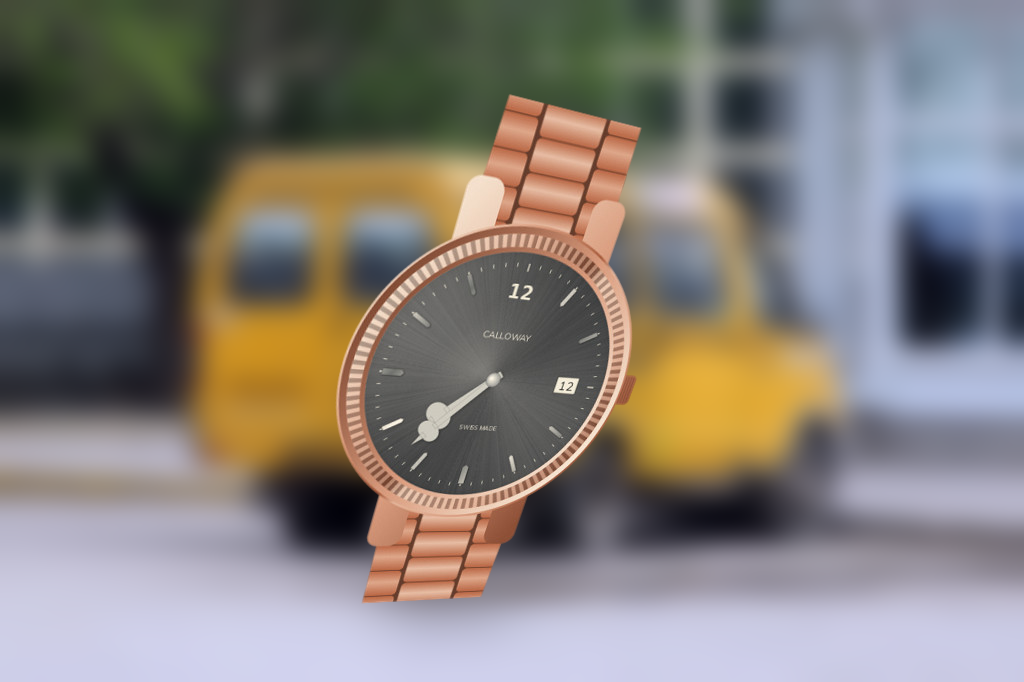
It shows 7.37
